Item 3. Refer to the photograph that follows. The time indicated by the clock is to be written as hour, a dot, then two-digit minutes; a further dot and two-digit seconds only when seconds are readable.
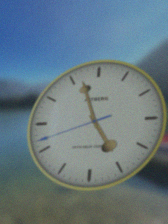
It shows 4.56.42
